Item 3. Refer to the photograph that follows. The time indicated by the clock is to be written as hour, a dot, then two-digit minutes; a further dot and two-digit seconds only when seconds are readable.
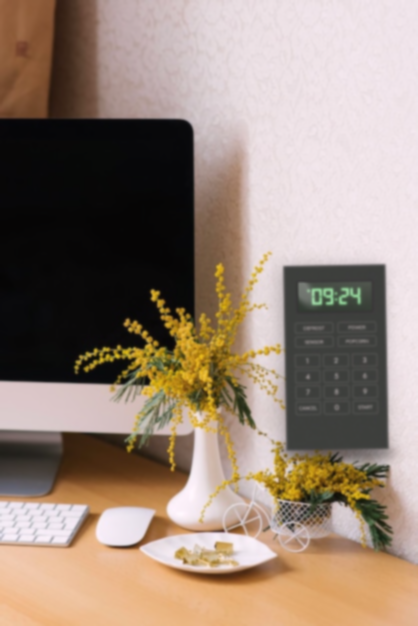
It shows 9.24
